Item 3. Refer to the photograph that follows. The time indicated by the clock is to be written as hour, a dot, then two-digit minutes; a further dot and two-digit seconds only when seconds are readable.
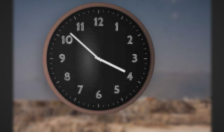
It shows 3.52
